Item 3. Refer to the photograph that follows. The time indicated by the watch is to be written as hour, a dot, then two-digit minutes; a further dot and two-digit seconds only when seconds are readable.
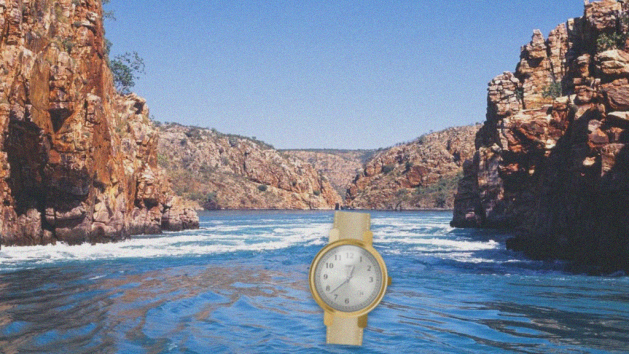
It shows 12.38
